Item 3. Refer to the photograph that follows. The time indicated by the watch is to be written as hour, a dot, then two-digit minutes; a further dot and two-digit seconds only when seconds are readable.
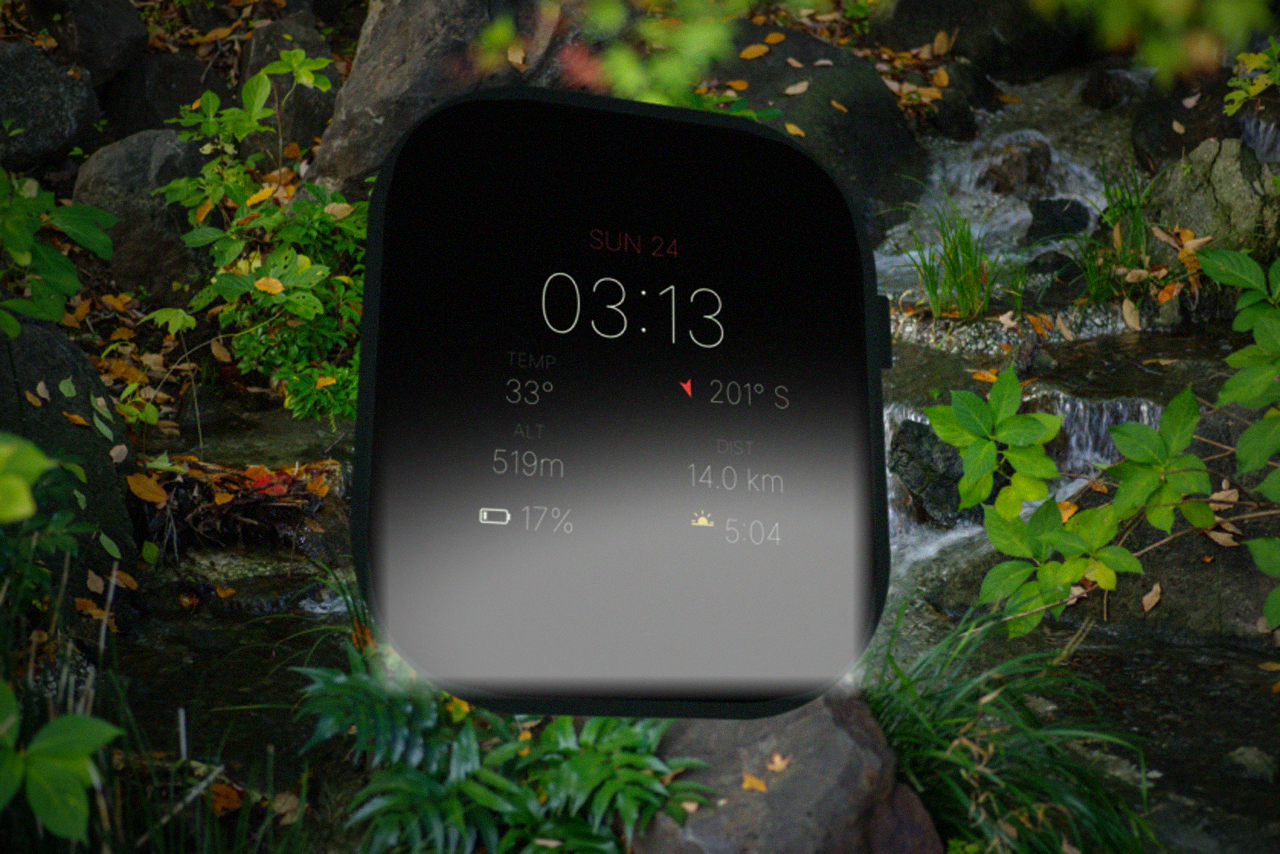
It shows 3.13
